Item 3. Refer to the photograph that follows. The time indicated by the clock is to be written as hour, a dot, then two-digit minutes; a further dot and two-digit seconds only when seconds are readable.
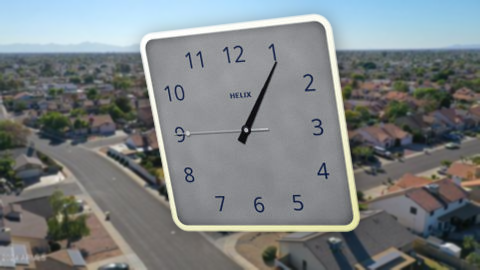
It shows 1.05.45
